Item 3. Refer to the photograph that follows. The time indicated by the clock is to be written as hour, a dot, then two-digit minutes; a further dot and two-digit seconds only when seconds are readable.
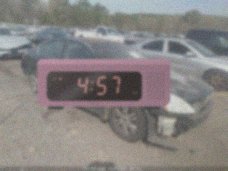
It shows 4.57
